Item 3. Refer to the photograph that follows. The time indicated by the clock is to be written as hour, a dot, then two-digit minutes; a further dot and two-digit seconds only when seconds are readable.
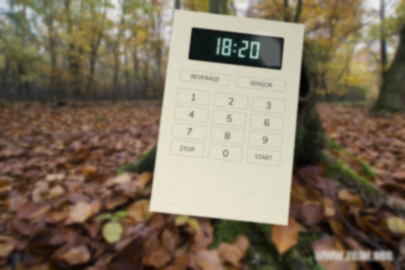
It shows 18.20
